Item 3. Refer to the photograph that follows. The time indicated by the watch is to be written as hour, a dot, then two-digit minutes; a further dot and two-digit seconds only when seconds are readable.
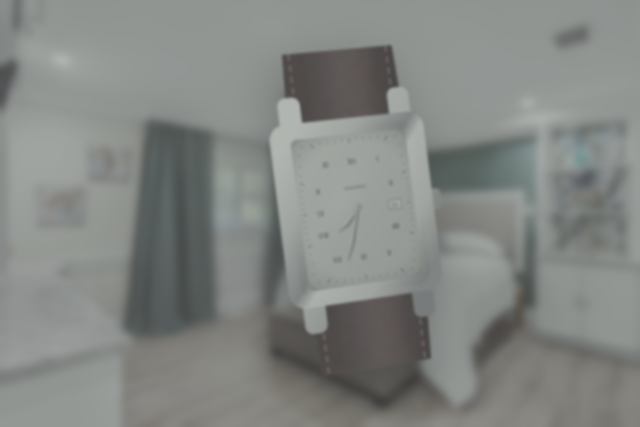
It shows 7.33
